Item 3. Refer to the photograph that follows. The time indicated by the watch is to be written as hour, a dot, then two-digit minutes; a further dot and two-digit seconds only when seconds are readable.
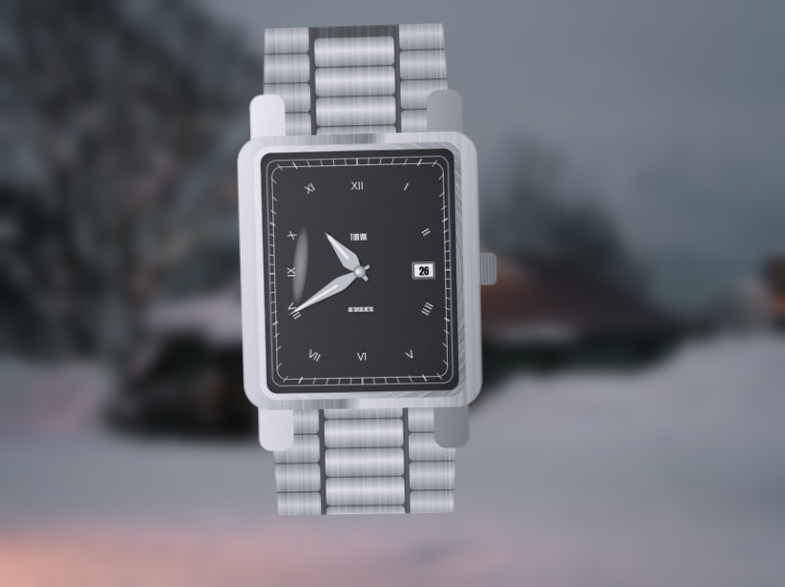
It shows 10.40
